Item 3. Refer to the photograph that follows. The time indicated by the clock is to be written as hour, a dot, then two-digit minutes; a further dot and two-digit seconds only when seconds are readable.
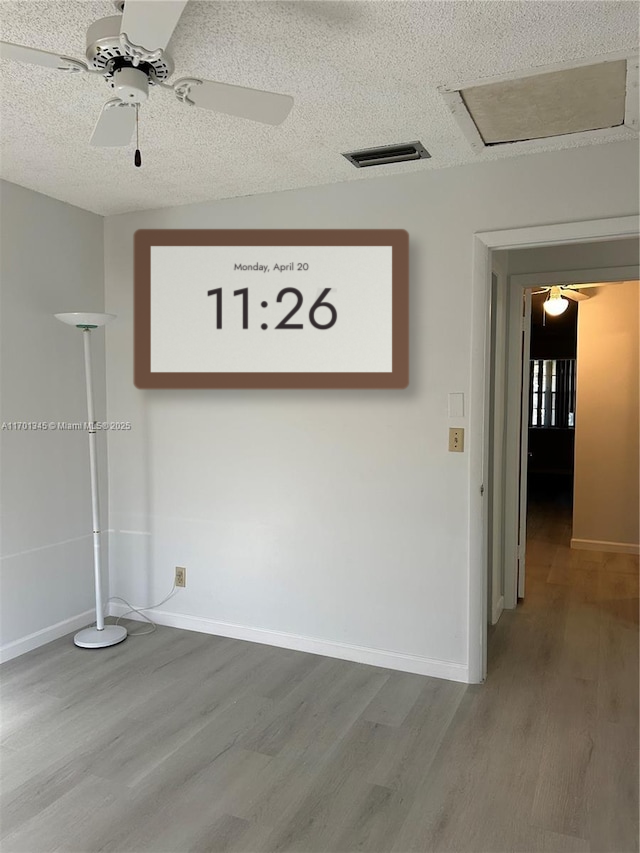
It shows 11.26
